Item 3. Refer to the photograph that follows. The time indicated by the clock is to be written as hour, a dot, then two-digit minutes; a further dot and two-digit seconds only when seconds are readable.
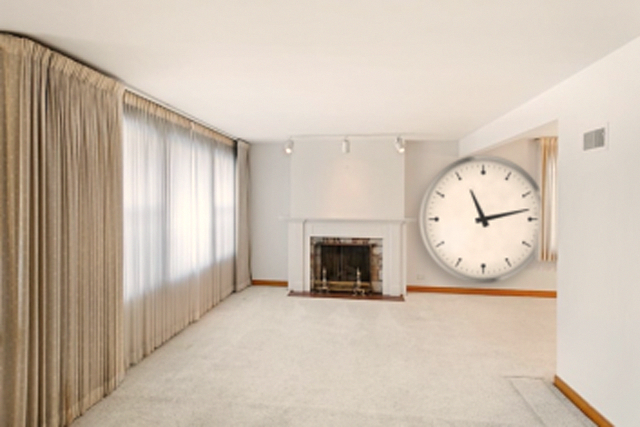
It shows 11.13
